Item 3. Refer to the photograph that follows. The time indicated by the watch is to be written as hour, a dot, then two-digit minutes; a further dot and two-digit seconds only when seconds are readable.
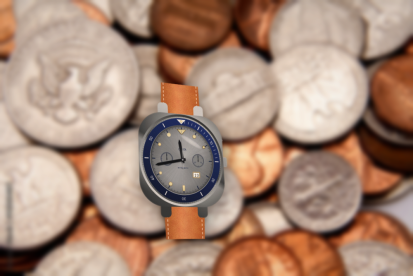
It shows 11.43
